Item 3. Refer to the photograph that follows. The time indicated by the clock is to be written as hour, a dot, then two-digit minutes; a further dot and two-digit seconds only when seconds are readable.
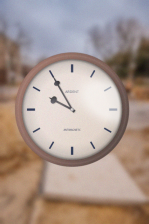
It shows 9.55
